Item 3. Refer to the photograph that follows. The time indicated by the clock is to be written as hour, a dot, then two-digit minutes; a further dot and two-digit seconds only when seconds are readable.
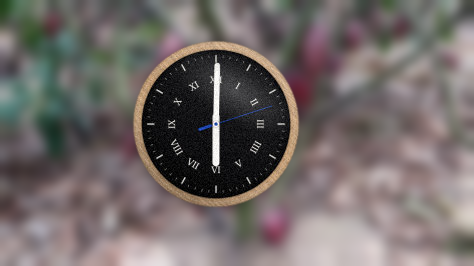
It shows 6.00.12
